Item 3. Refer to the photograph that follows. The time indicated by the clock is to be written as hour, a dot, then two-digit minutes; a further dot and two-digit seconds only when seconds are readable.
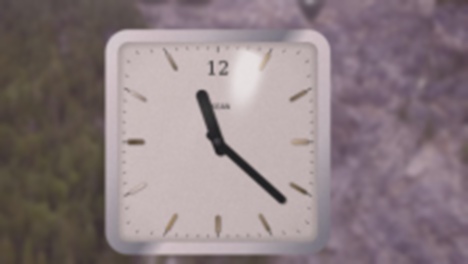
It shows 11.22
